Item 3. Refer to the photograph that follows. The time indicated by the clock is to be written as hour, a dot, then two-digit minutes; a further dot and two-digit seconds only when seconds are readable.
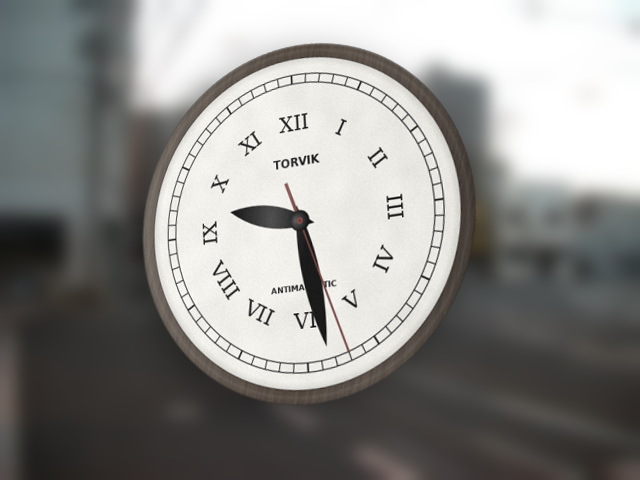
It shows 9.28.27
